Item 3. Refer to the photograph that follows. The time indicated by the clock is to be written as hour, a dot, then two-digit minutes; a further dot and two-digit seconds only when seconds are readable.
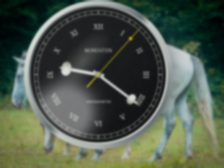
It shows 9.21.07
